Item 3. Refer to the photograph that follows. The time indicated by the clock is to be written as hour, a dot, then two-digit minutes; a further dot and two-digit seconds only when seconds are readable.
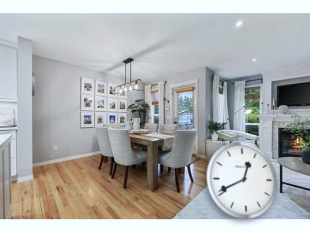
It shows 12.41
